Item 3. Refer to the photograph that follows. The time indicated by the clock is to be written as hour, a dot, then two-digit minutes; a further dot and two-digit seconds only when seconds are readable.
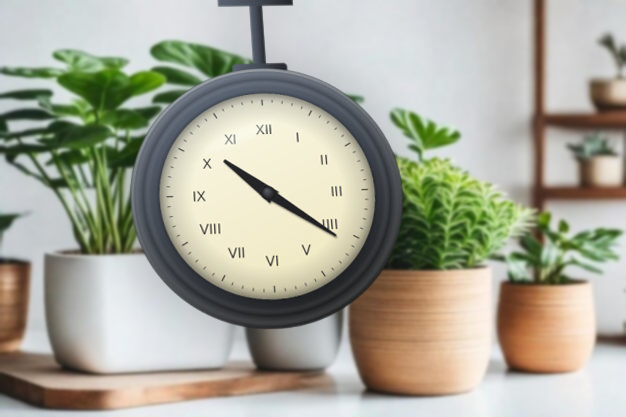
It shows 10.21
